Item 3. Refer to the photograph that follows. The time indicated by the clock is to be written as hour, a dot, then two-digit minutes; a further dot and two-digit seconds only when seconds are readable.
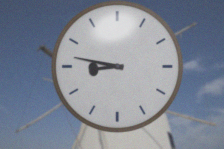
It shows 8.47
